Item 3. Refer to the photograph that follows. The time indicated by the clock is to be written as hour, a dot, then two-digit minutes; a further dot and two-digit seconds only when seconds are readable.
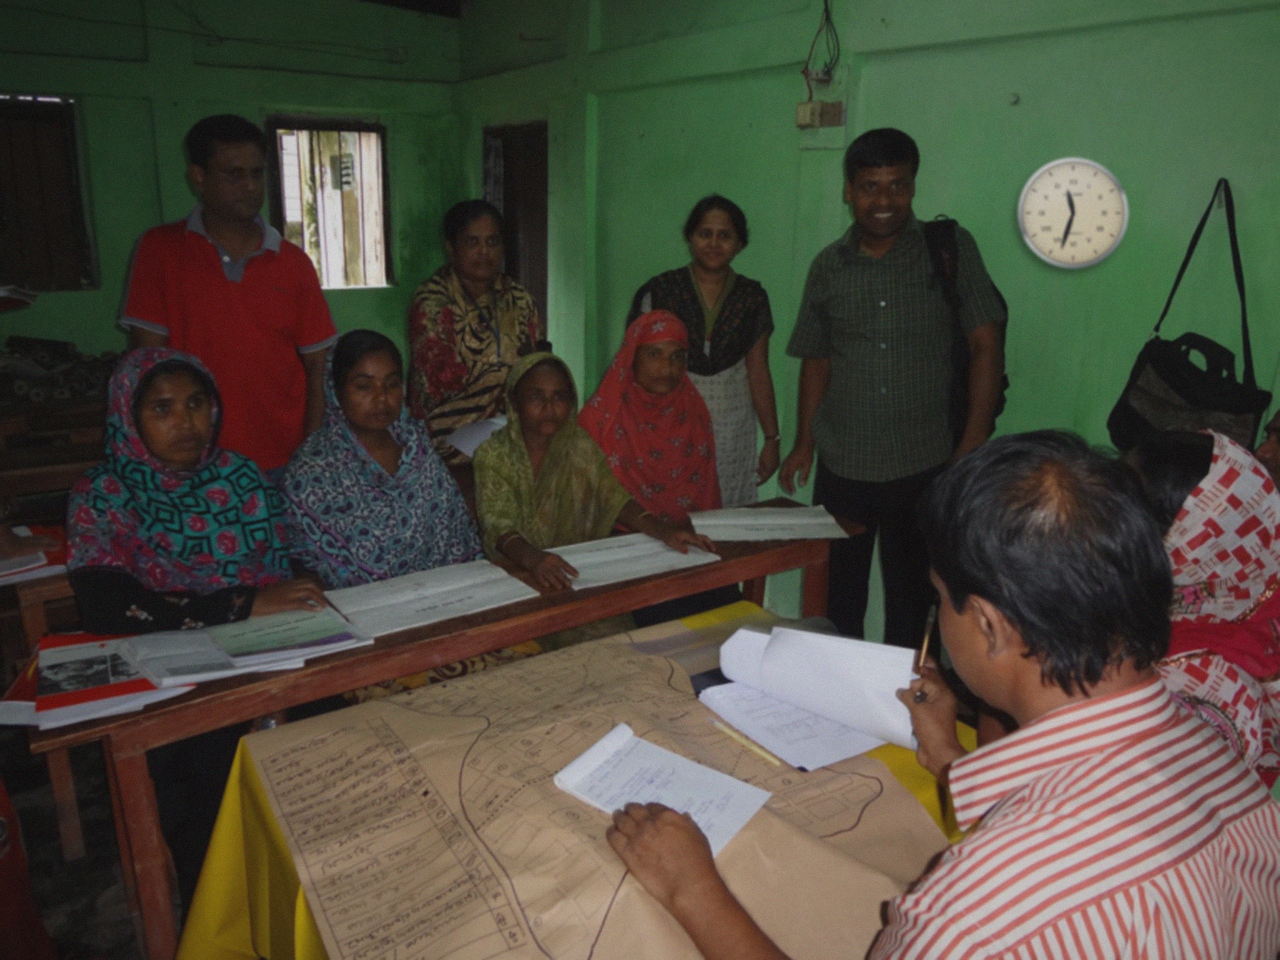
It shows 11.33
